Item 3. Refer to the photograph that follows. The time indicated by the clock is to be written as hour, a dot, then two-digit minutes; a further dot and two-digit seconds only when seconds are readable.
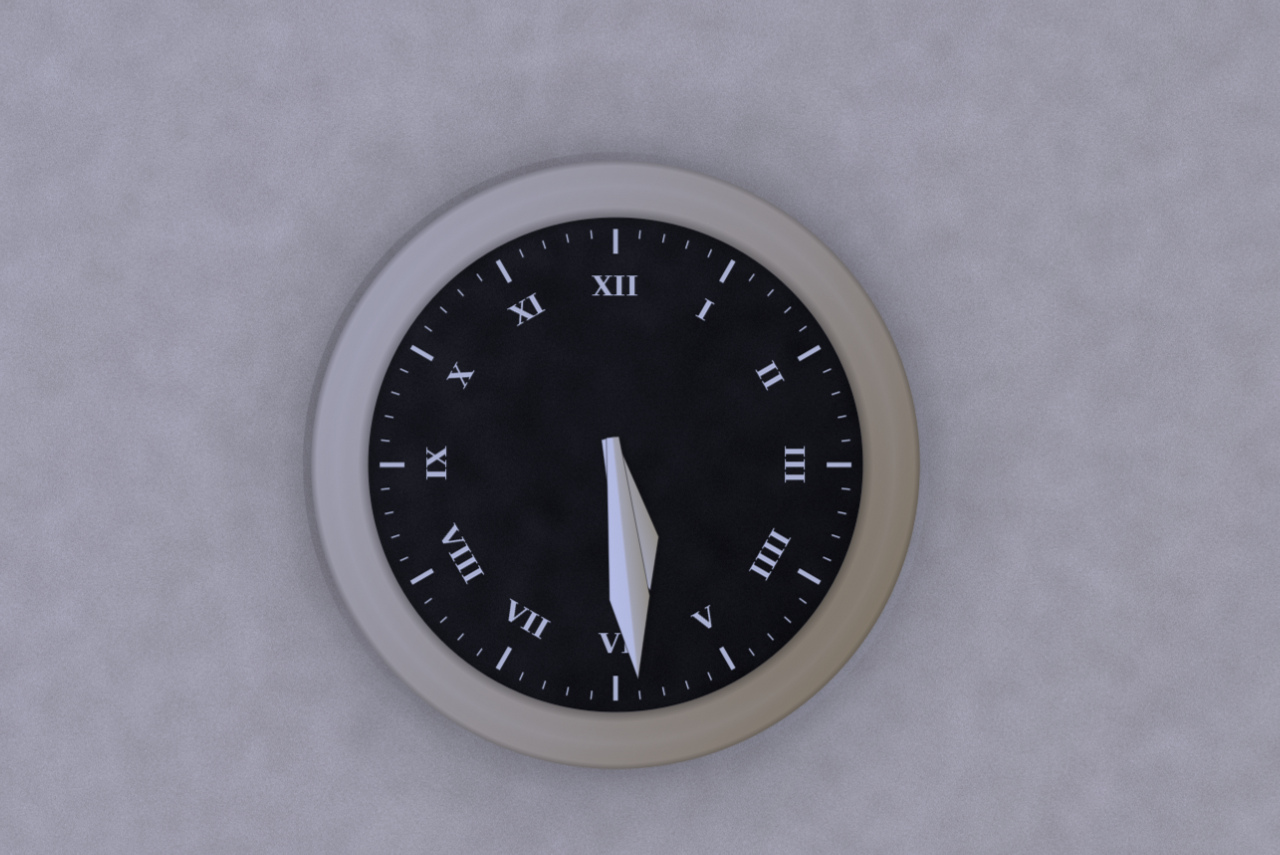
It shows 5.29
